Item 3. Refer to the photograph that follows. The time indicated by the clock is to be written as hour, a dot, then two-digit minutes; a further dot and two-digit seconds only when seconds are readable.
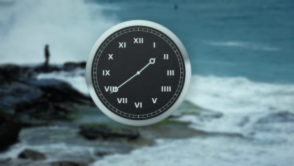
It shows 1.39
